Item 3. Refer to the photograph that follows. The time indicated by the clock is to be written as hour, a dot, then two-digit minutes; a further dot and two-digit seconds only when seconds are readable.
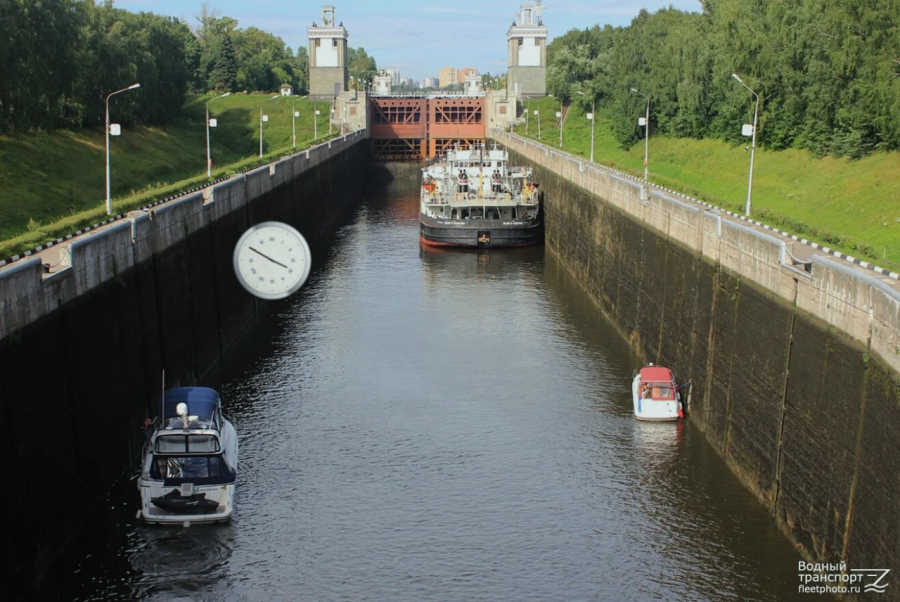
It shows 3.50
